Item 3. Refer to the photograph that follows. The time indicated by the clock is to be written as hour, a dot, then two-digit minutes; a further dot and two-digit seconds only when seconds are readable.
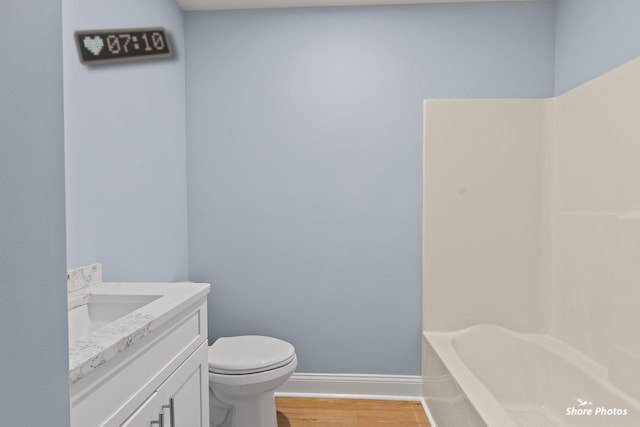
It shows 7.10
